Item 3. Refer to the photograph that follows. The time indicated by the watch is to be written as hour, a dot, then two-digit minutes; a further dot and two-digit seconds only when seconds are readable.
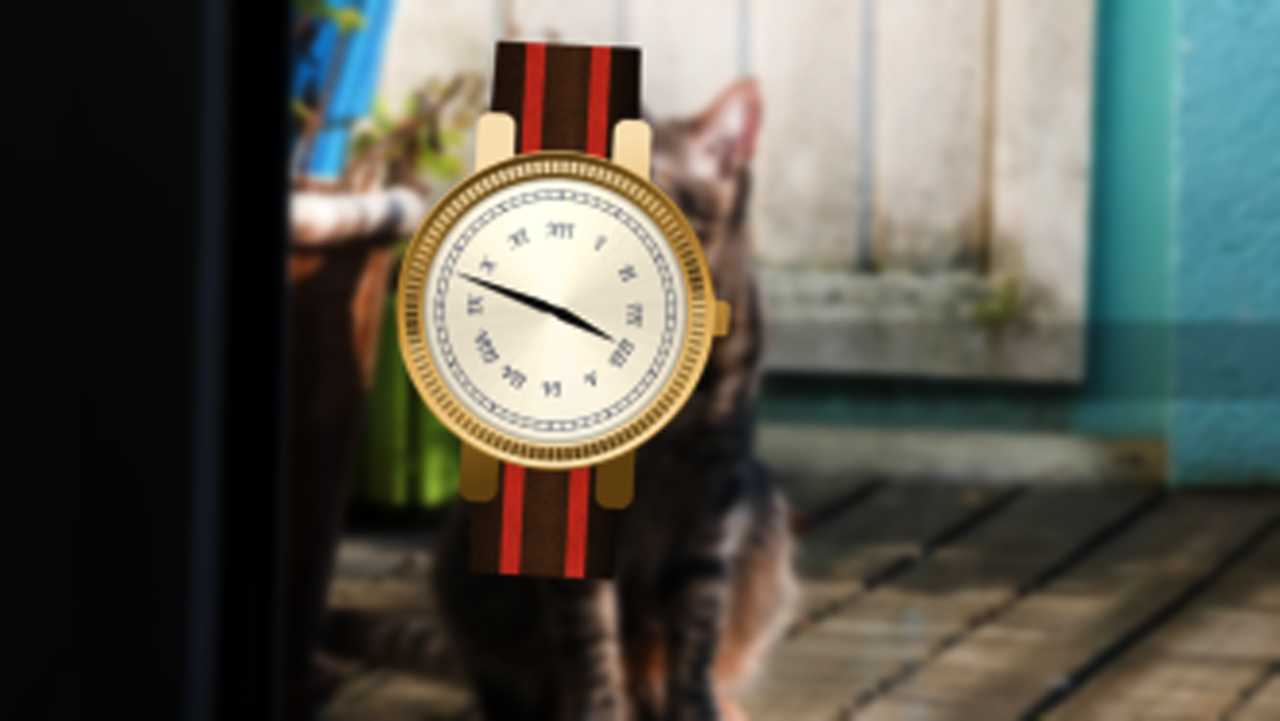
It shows 3.48
